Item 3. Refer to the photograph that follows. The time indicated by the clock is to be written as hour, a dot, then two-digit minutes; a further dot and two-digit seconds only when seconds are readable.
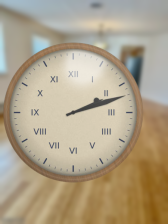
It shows 2.12
